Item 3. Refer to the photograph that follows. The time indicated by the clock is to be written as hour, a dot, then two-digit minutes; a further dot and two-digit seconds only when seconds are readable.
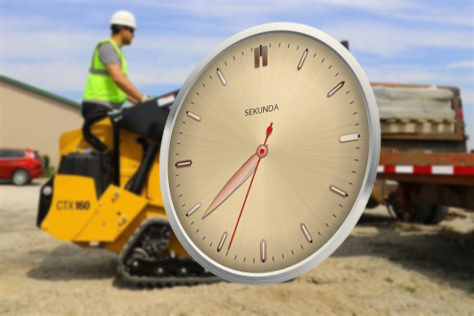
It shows 7.38.34
